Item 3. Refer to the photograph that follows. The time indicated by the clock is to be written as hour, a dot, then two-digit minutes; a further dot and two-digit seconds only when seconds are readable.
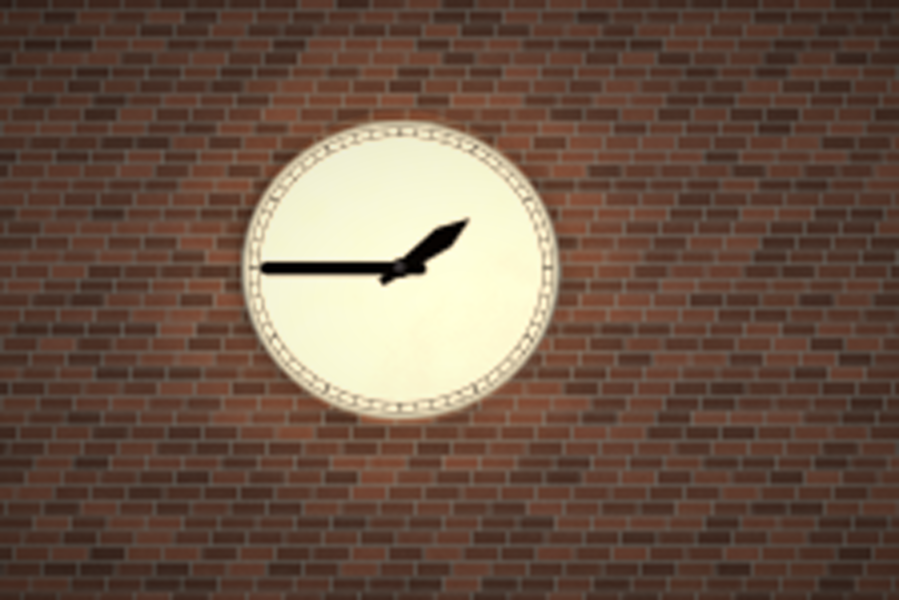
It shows 1.45
